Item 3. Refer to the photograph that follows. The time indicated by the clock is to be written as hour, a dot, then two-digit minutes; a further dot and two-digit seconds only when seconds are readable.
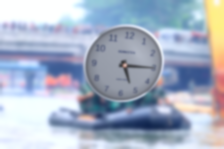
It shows 5.15
